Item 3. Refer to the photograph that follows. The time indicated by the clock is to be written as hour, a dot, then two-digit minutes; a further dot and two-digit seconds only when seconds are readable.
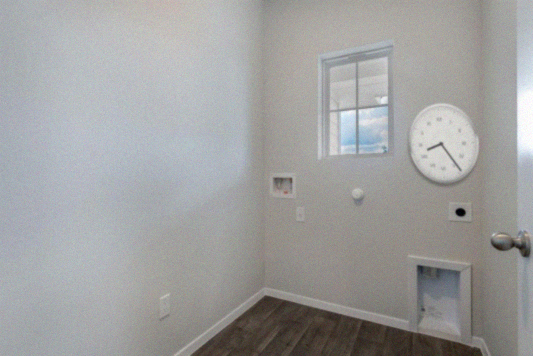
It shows 8.24
